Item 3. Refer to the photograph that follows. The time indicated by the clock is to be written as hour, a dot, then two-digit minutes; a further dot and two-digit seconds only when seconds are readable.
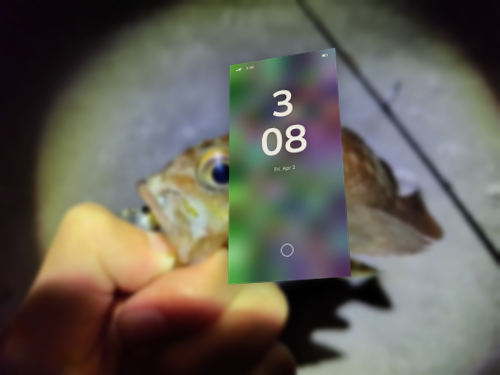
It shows 3.08
